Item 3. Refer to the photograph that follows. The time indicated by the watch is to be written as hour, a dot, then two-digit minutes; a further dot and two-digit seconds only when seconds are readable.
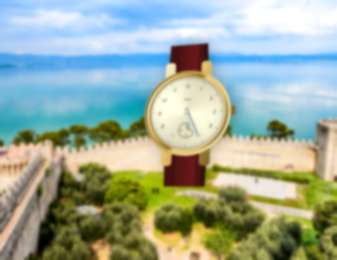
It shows 5.26
